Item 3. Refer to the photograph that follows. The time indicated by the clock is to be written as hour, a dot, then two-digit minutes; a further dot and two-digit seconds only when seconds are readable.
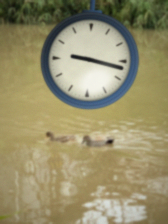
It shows 9.17
